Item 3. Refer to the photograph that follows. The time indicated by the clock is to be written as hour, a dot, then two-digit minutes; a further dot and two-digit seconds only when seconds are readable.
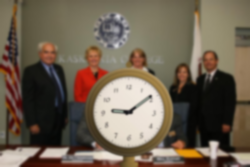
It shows 9.09
